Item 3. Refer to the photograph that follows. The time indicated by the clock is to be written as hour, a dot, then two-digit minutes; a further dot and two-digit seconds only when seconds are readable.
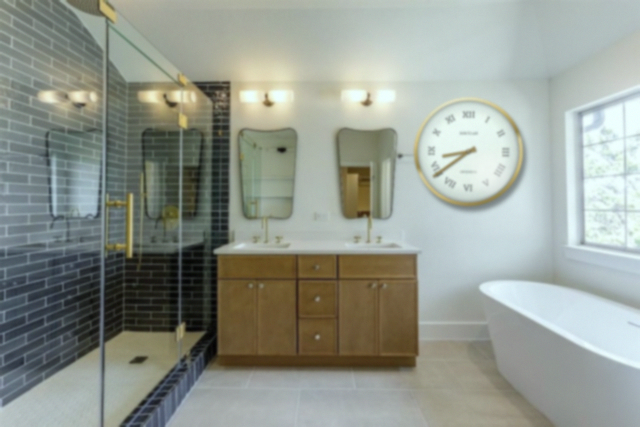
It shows 8.39
